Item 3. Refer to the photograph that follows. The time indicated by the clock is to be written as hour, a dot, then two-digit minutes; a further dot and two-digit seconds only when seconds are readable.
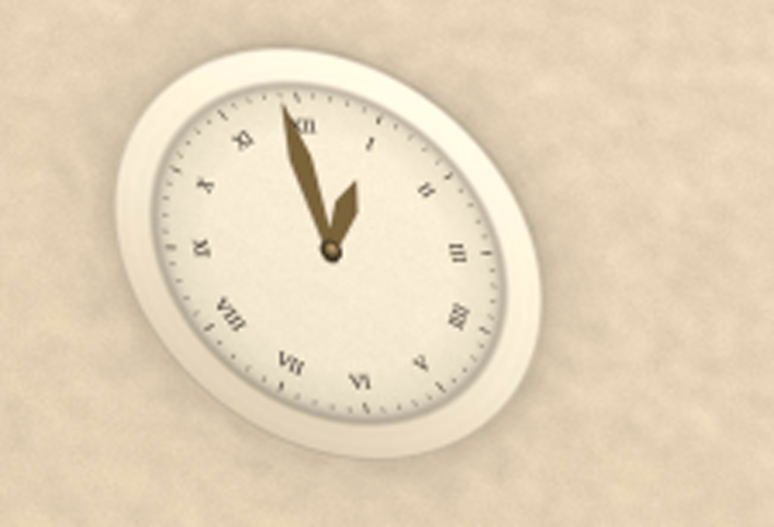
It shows 12.59
